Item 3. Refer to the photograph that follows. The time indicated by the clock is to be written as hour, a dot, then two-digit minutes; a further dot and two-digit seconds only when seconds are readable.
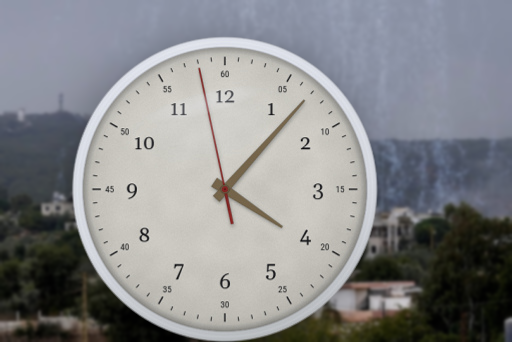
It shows 4.06.58
